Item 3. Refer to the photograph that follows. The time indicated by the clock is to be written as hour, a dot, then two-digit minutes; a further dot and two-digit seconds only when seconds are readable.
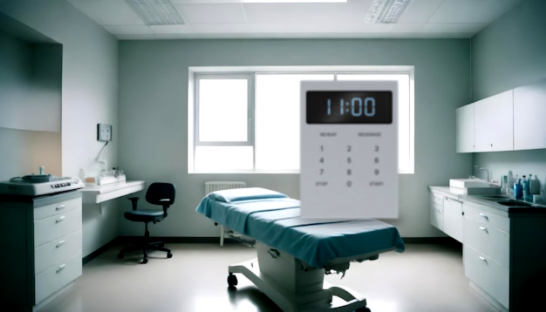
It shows 11.00
